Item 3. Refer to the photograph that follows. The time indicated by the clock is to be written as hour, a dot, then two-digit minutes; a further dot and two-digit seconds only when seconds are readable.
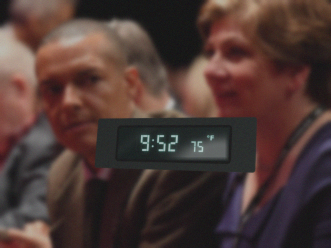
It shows 9.52
